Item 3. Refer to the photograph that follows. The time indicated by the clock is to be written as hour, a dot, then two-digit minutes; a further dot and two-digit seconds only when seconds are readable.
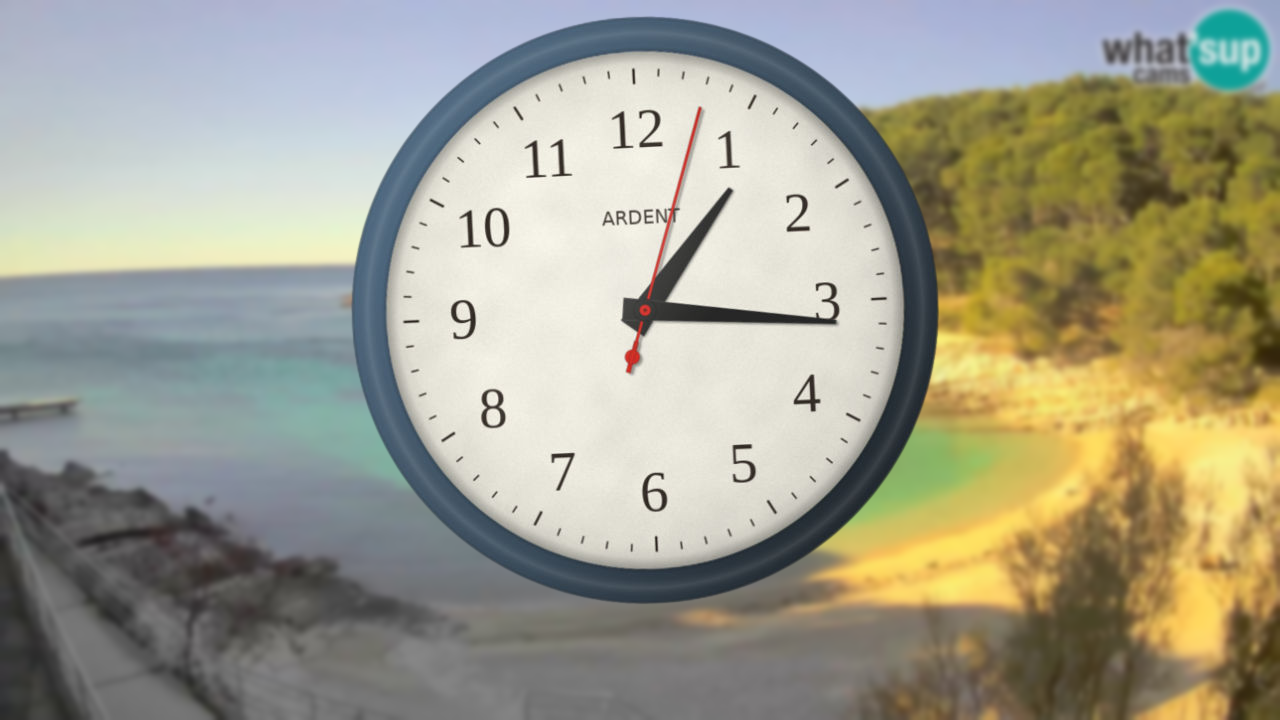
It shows 1.16.03
